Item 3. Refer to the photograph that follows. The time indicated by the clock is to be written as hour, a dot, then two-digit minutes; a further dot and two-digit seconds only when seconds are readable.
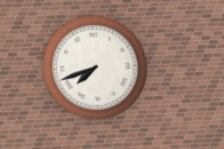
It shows 7.42
